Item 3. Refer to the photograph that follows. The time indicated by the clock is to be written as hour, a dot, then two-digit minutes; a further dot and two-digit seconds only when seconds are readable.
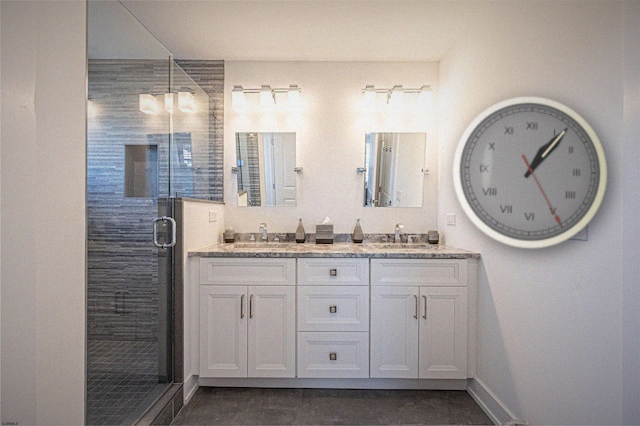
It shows 1.06.25
